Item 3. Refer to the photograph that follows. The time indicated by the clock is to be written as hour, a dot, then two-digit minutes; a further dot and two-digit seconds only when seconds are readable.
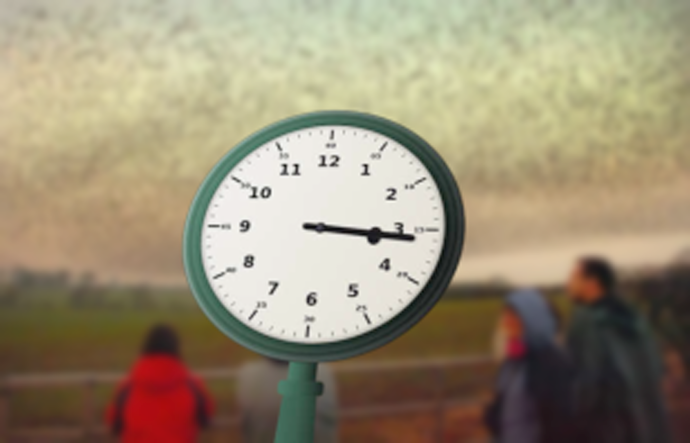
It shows 3.16
